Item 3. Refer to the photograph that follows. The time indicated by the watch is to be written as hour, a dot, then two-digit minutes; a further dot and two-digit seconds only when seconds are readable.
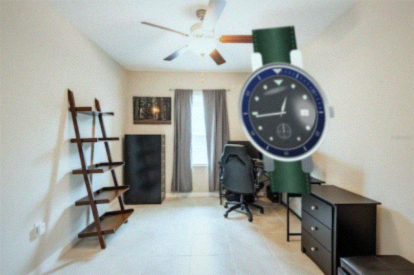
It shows 12.44
